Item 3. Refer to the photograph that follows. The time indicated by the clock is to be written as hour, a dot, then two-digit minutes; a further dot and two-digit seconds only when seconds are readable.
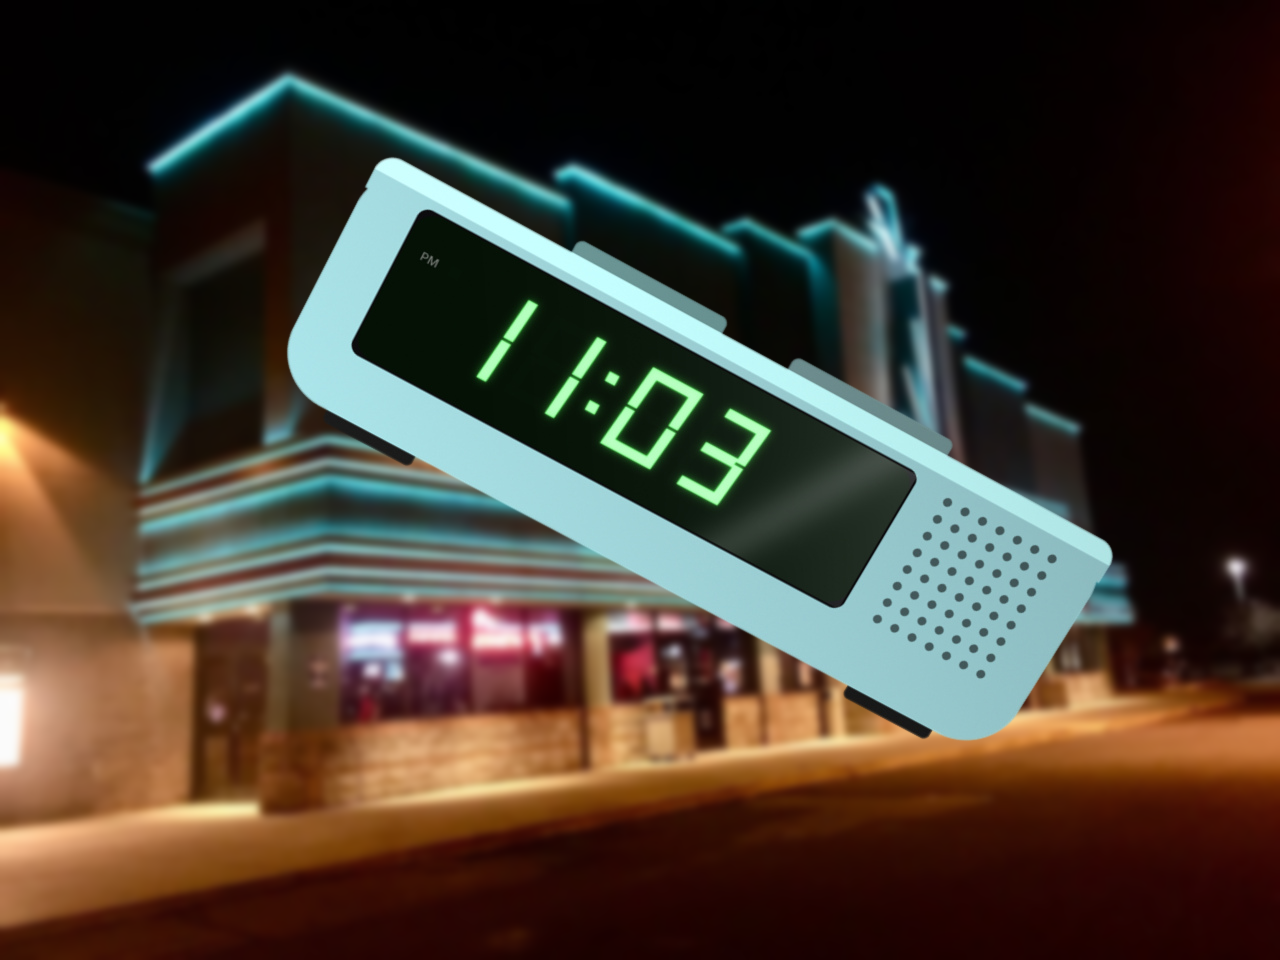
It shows 11.03
